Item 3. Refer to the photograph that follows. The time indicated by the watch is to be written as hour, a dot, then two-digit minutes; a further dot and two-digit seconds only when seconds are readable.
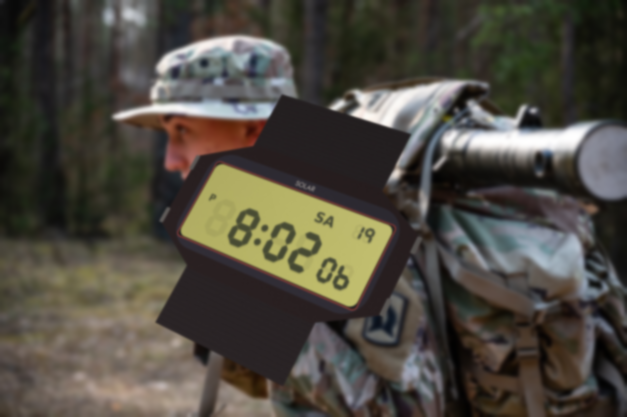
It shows 8.02.06
